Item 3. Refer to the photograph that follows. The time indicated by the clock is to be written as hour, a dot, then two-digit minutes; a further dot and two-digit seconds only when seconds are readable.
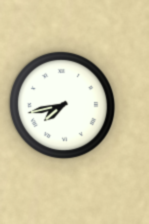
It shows 7.43
